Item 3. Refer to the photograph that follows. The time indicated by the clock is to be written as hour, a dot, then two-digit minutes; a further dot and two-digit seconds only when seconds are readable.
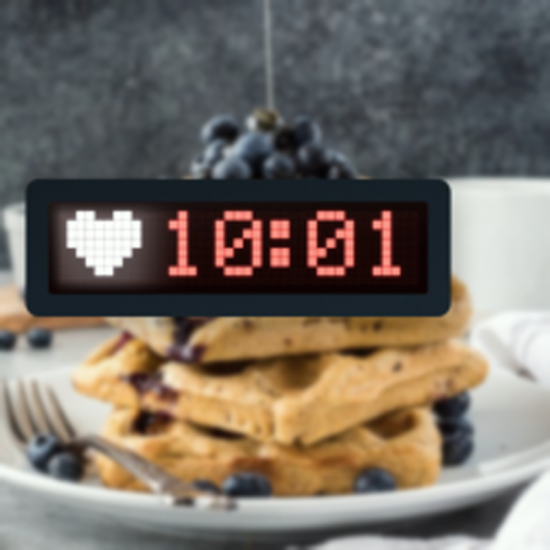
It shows 10.01
